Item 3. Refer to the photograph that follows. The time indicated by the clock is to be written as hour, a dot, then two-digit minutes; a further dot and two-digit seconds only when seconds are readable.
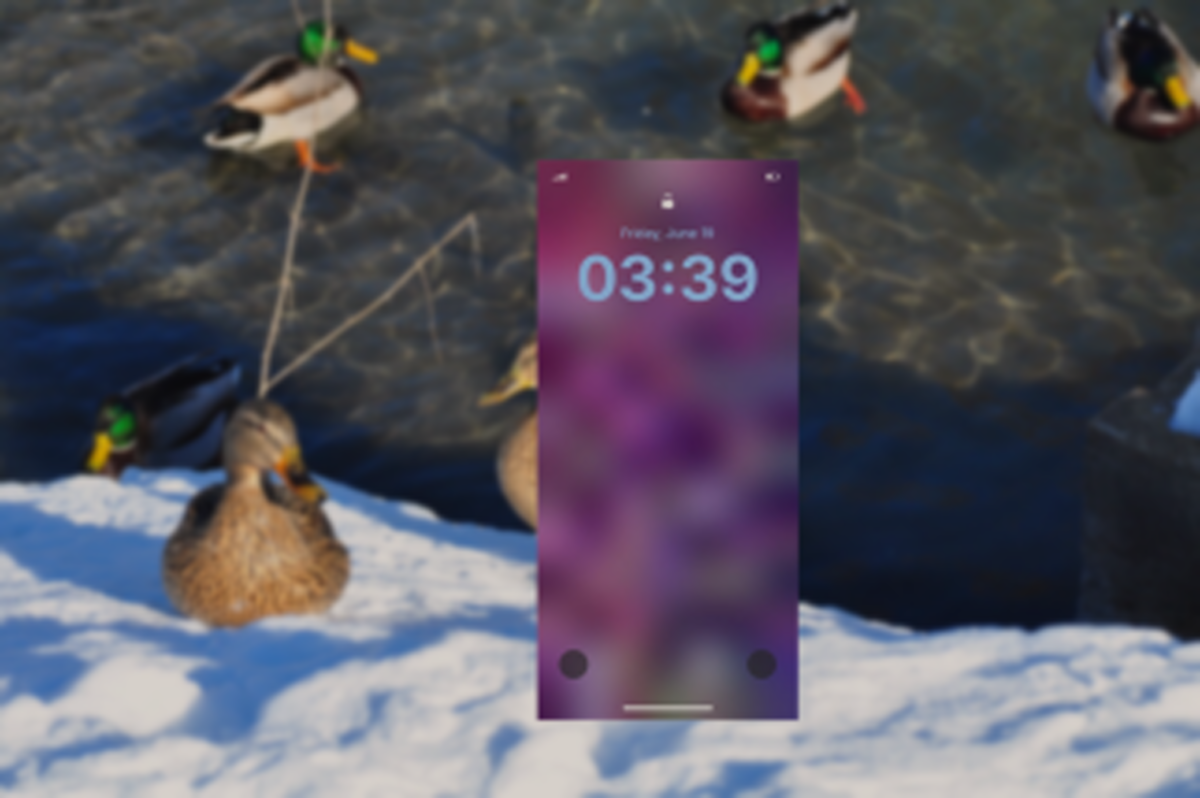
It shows 3.39
